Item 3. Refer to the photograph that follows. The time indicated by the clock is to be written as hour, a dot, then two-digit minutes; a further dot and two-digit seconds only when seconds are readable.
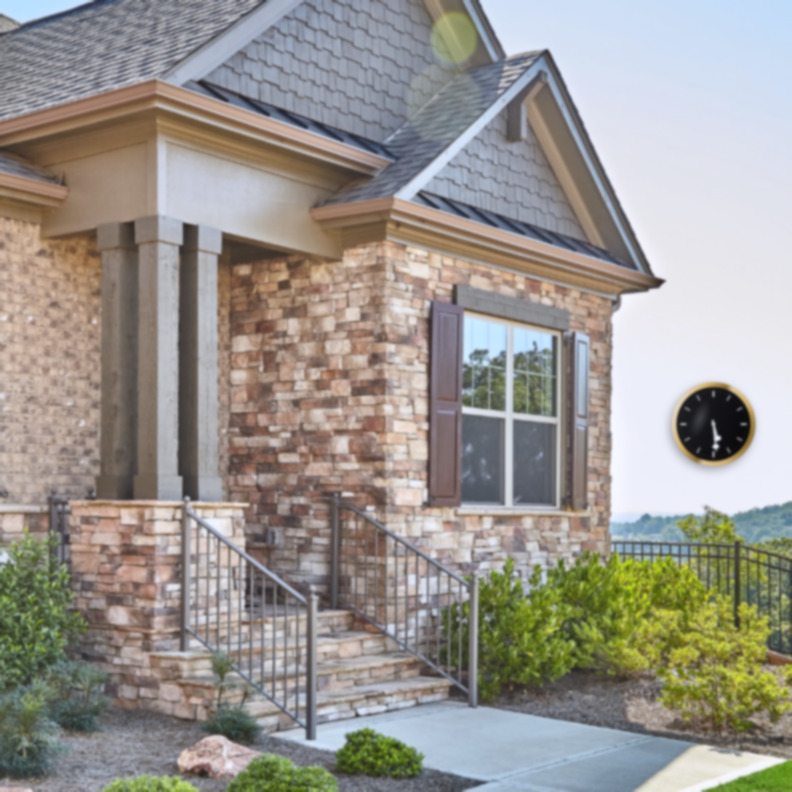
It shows 5.29
